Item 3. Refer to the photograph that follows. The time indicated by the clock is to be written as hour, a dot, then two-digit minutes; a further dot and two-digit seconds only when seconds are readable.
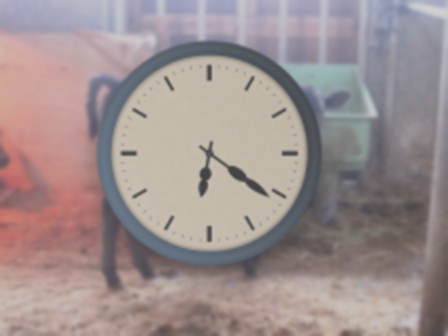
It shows 6.21
